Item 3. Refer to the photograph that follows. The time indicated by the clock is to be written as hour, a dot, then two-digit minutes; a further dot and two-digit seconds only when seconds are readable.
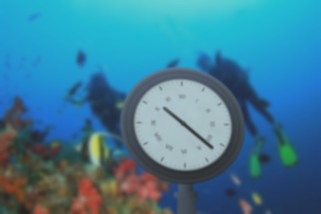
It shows 10.22
